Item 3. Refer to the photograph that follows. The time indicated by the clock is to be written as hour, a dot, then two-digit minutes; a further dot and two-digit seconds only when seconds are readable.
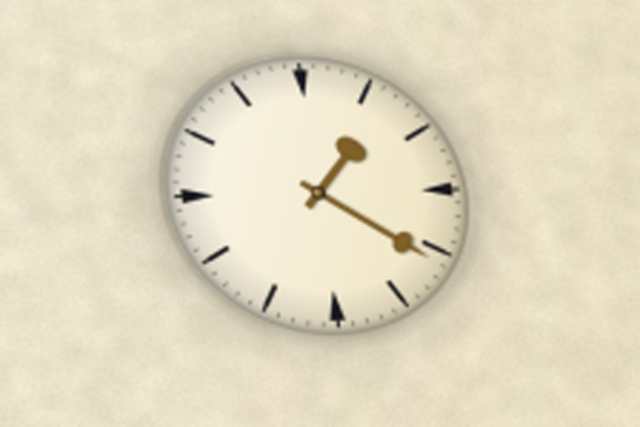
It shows 1.21
